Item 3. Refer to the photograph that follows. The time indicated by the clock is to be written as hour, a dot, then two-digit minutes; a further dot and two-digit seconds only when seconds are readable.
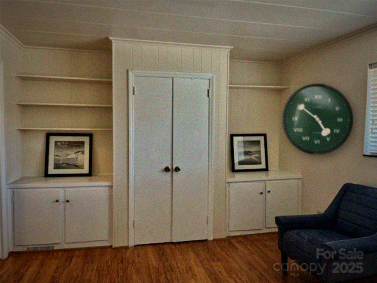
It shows 4.51
